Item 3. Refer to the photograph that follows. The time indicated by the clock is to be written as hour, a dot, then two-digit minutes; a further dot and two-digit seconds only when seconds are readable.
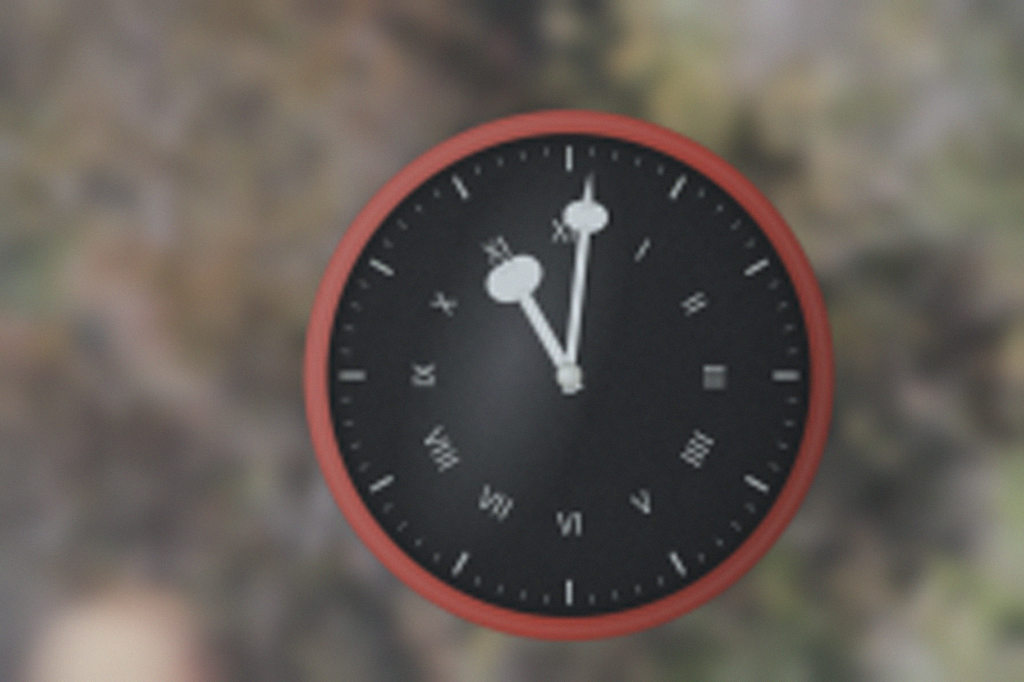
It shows 11.01
